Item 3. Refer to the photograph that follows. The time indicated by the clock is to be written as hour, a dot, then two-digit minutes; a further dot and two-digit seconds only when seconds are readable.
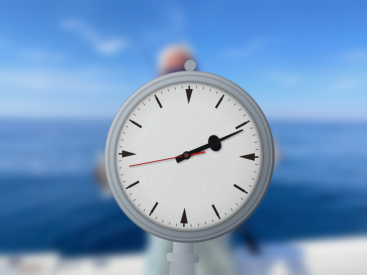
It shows 2.10.43
